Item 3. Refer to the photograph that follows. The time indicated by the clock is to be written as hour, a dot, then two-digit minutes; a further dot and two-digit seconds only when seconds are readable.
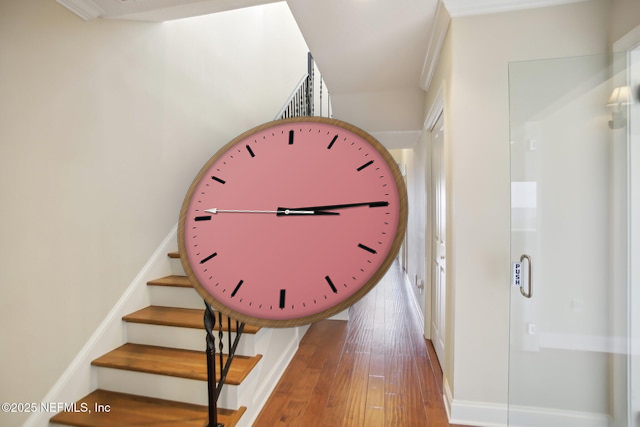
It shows 3.14.46
